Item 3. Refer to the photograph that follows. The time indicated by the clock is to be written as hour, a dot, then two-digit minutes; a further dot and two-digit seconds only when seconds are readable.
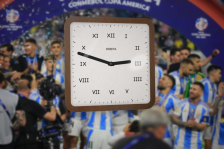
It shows 2.48
